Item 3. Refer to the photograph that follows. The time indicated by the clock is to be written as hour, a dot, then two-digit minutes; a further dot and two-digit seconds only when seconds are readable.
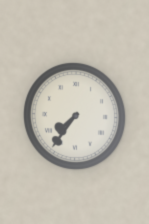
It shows 7.36
